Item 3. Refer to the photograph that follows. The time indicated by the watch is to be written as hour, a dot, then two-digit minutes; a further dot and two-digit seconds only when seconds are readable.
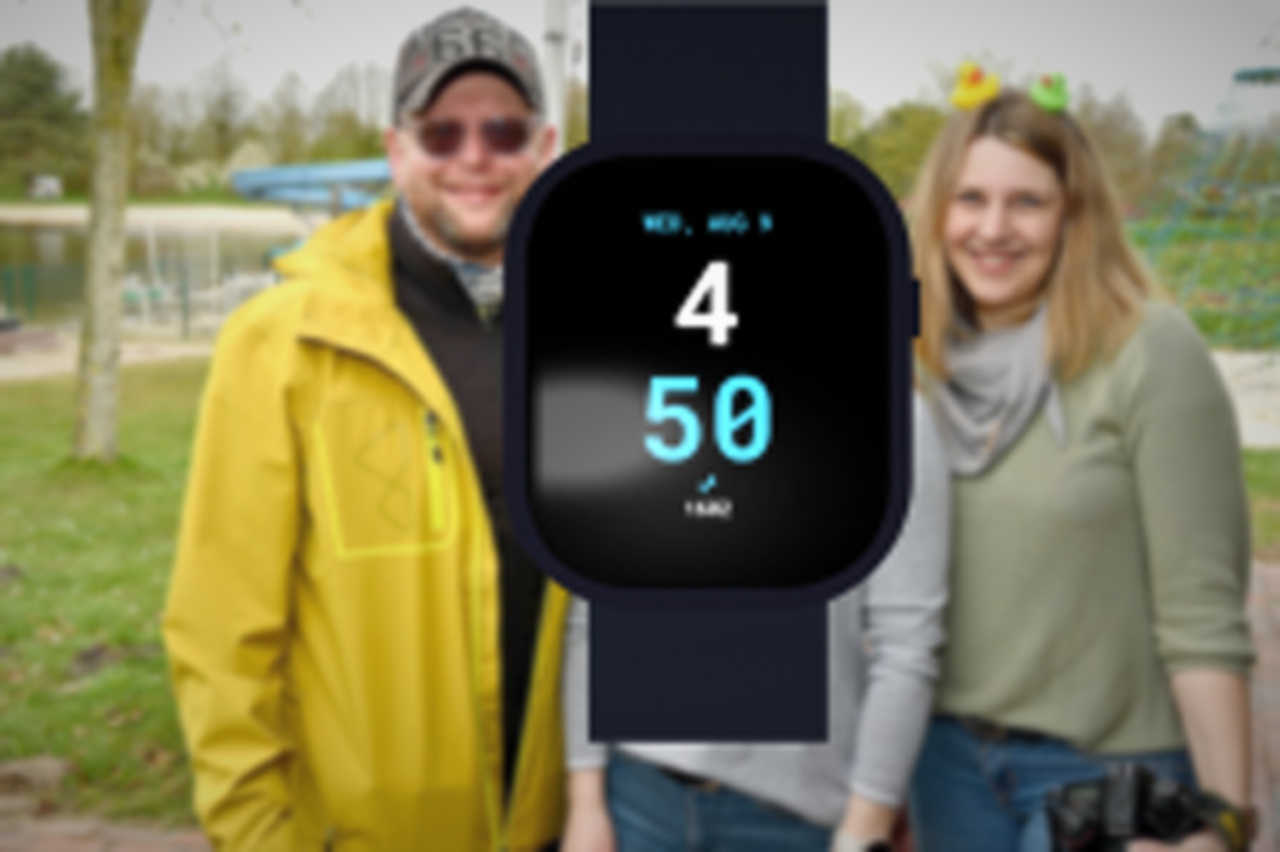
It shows 4.50
